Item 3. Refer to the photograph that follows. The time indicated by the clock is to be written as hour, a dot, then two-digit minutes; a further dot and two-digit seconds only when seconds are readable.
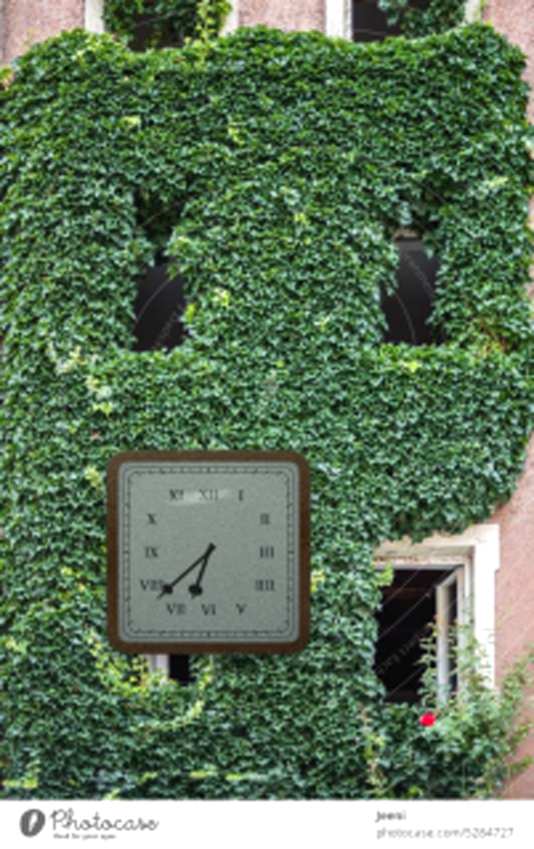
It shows 6.38
